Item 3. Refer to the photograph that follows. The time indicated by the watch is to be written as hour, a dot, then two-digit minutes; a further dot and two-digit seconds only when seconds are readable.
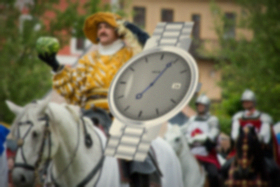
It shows 7.04
